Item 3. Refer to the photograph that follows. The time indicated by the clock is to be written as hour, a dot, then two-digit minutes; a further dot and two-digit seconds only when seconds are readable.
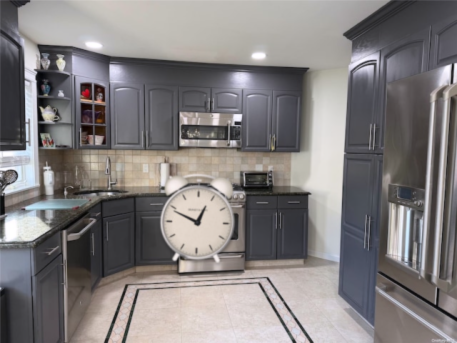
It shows 12.49
